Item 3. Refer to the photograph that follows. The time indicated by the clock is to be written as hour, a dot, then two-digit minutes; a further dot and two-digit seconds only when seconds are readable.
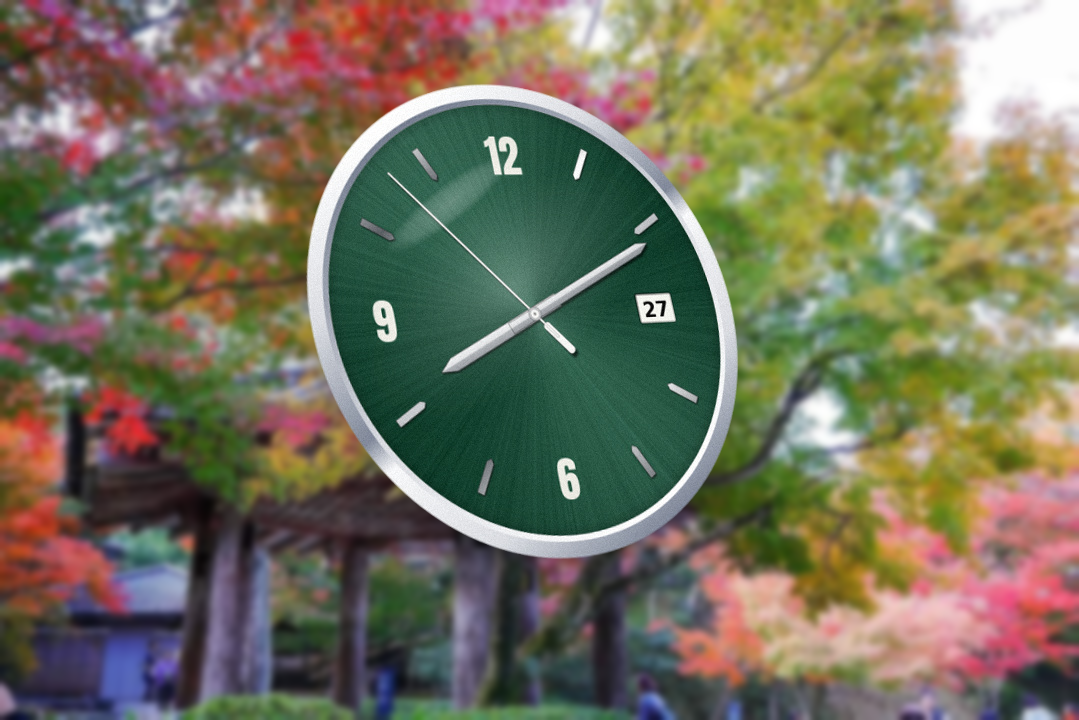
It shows 8.10.53
